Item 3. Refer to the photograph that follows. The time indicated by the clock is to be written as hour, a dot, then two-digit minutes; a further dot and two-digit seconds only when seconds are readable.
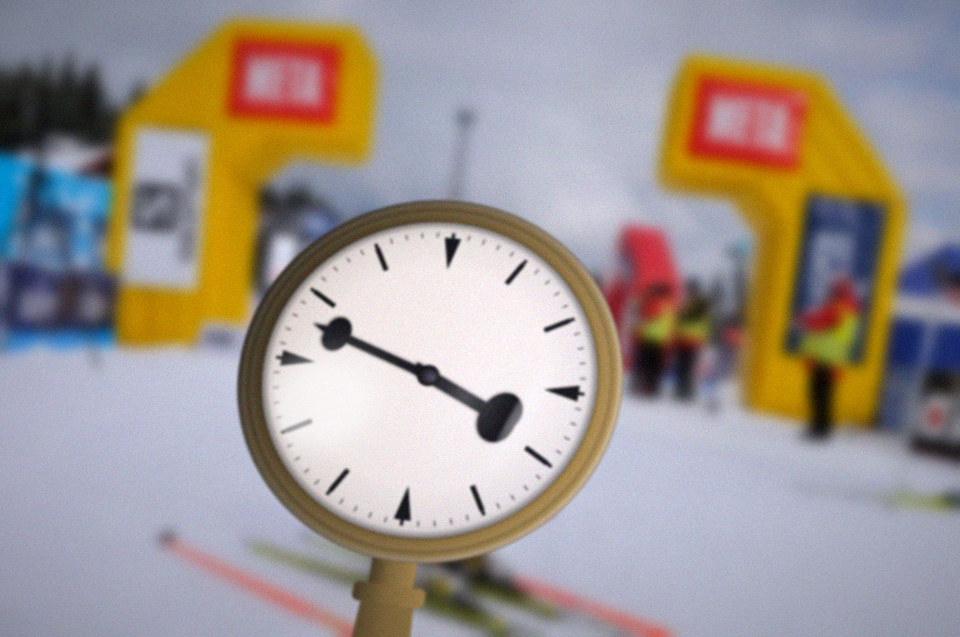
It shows 3.48
